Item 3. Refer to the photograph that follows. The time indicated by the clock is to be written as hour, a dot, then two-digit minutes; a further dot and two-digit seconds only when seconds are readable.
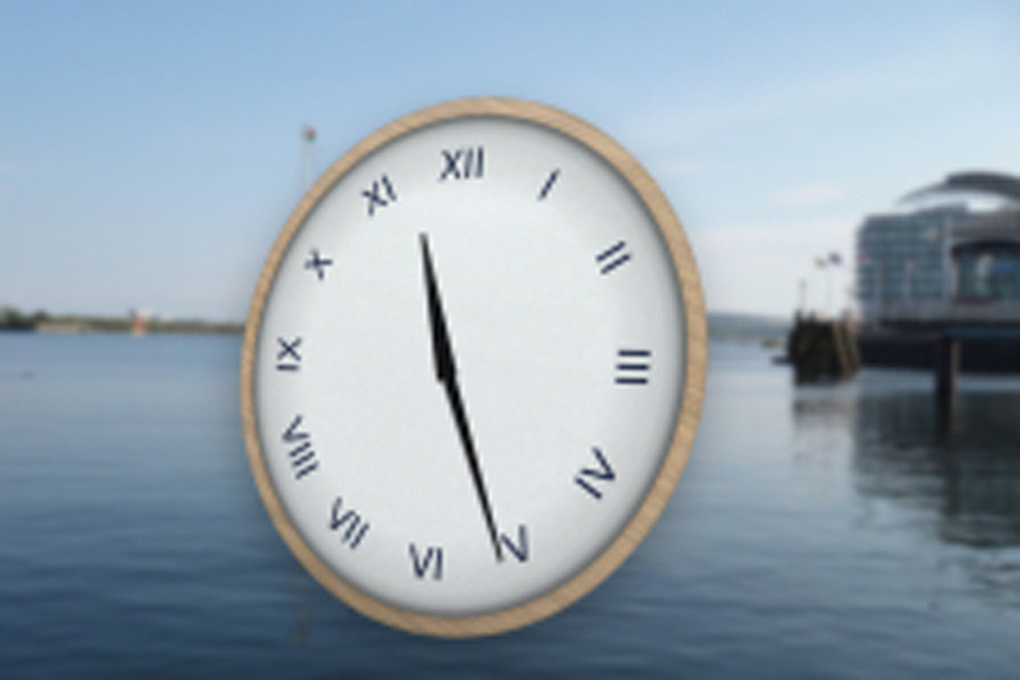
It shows 11.26
